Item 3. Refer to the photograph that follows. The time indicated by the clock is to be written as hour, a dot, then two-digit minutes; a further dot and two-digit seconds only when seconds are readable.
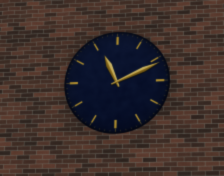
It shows 11.11
